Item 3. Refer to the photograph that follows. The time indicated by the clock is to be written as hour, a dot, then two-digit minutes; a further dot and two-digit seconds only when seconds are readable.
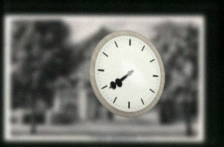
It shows 7.39
